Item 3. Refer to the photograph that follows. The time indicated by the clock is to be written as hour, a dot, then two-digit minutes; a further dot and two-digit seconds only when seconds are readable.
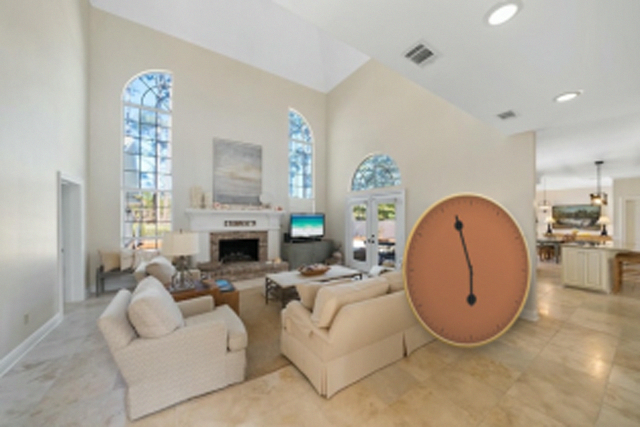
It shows 5.57
